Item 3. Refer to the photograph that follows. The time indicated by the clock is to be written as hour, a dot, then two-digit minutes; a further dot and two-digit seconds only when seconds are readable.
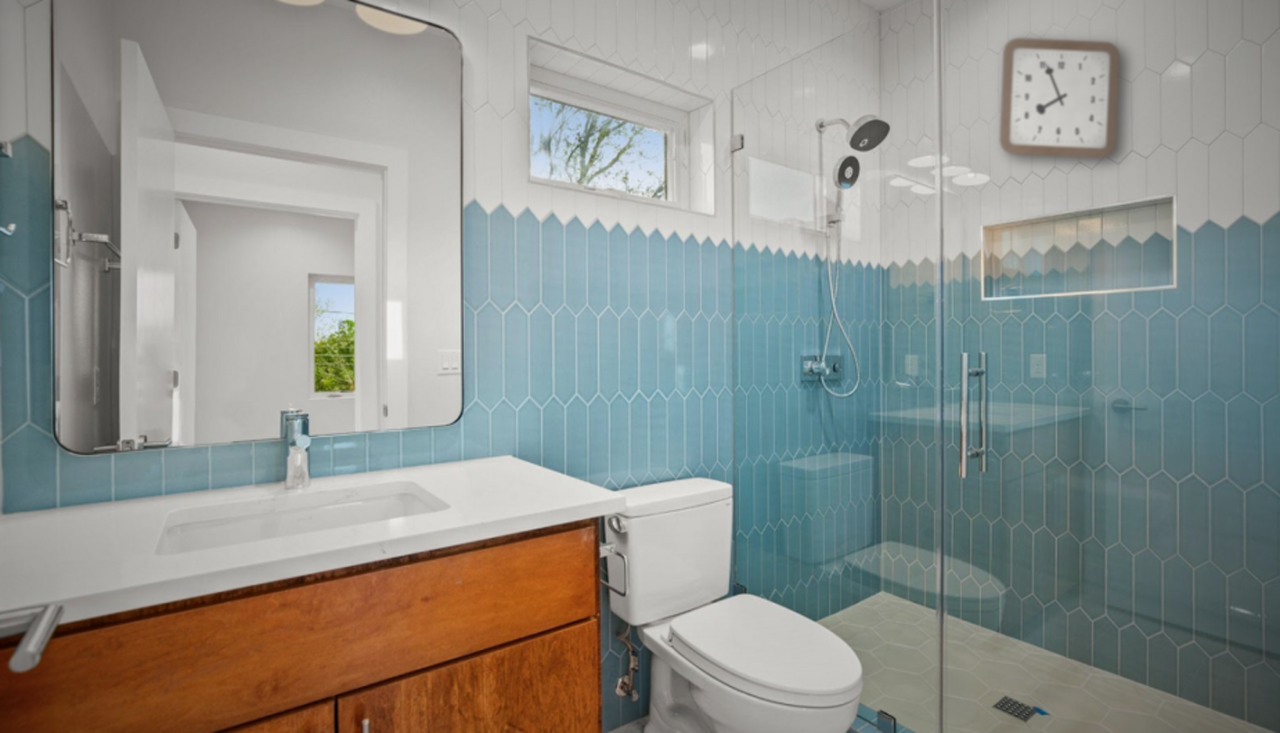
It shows 7.56
